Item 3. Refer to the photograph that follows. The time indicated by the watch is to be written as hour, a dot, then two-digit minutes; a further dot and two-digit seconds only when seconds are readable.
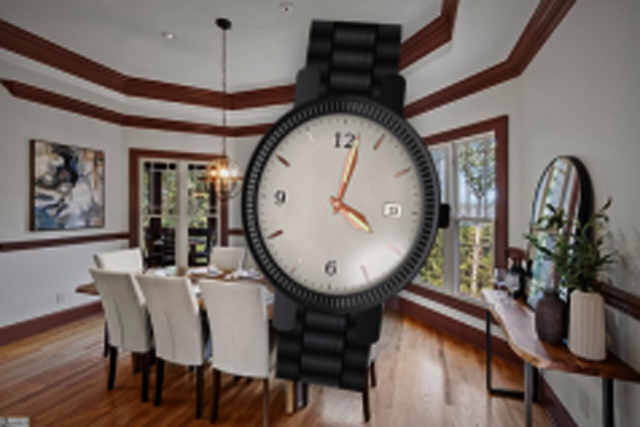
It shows 4.02
